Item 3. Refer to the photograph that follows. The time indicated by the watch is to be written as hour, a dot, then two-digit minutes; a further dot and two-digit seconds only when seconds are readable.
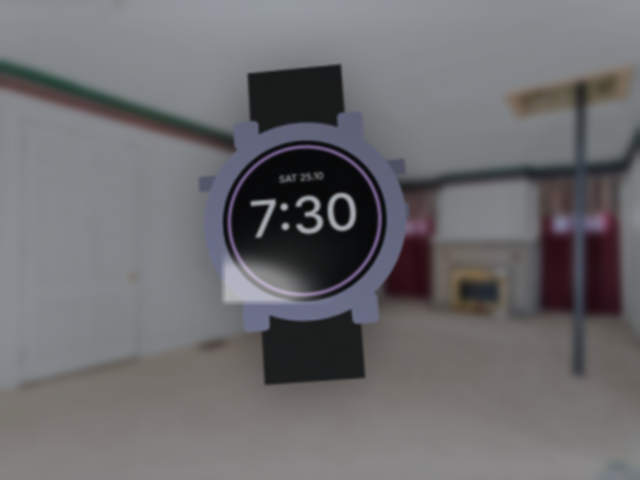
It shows 7.30
